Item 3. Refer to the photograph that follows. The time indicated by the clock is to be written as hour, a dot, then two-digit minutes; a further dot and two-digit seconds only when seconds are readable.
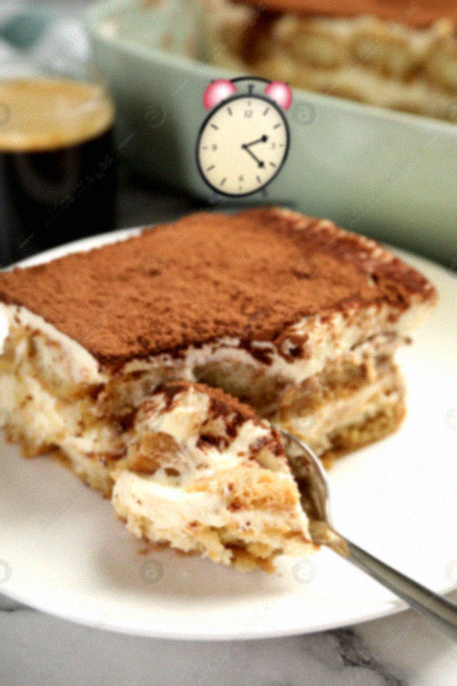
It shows 2.22
